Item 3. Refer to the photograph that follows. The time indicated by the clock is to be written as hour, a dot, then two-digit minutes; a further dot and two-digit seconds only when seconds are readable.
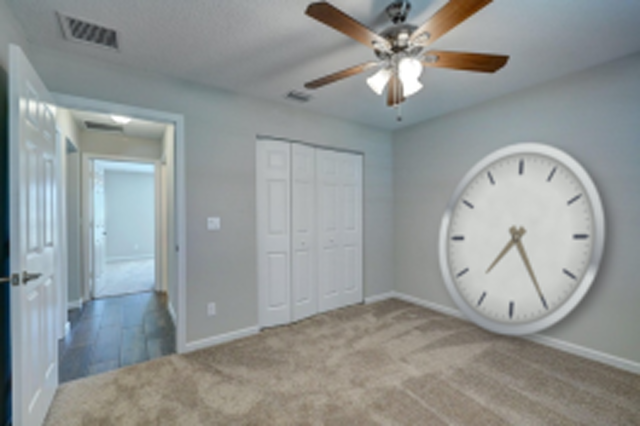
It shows 7.25
